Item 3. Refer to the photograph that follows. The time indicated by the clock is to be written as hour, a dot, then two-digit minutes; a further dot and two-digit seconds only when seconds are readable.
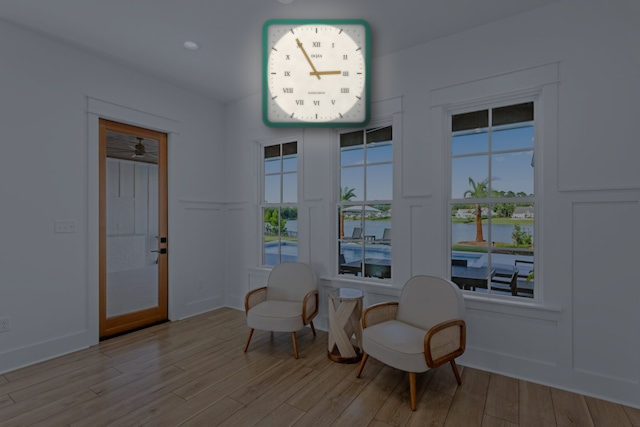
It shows 2.55
